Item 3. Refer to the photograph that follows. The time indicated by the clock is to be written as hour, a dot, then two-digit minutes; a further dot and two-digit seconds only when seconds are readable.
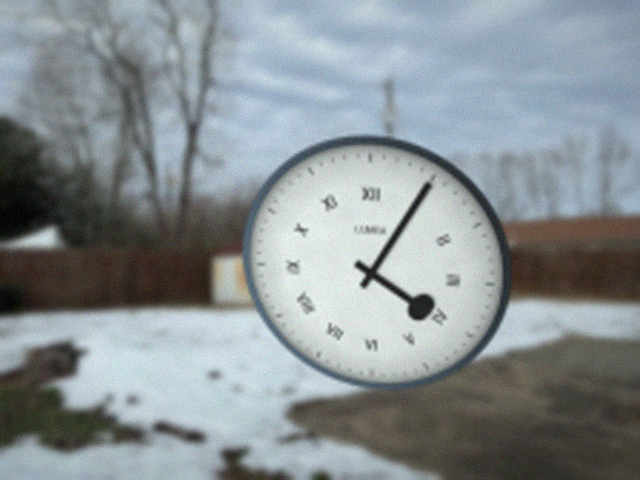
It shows 4.05
